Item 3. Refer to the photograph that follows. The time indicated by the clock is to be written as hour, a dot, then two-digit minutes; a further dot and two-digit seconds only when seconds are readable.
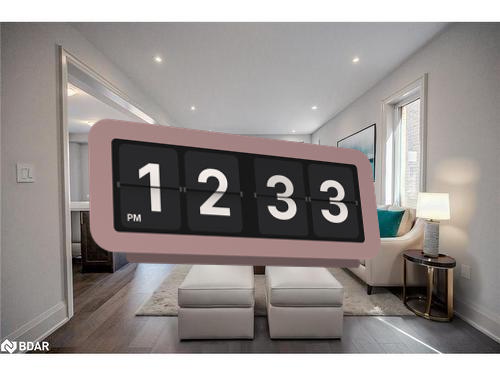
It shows 12.33
